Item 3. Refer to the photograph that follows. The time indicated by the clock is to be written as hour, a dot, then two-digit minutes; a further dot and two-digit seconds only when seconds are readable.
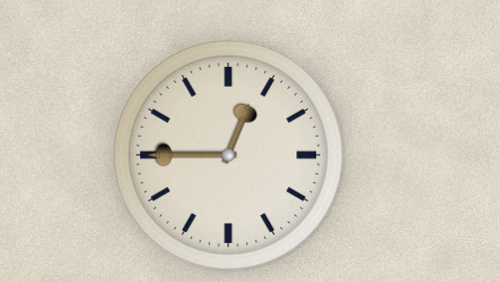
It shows 12.45
